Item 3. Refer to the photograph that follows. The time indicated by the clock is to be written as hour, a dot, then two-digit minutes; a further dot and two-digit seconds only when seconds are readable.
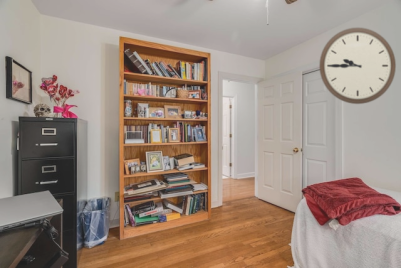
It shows 9.45
